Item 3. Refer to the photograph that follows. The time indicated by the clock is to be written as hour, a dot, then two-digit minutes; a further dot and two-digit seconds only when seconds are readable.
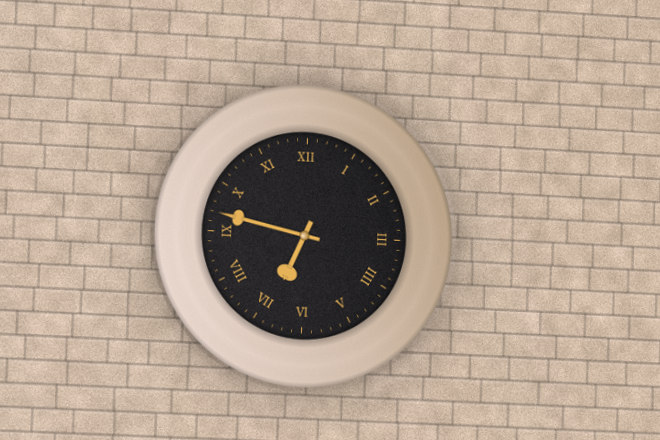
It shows 6.47
